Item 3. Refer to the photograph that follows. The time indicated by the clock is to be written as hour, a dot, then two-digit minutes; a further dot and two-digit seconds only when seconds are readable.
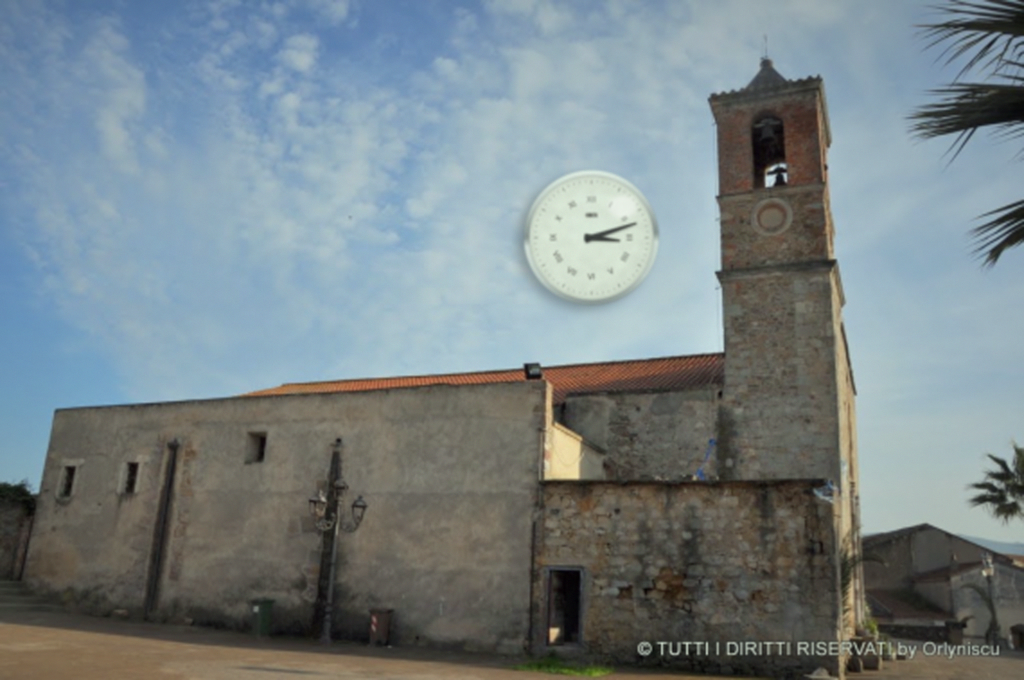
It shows 3.12
